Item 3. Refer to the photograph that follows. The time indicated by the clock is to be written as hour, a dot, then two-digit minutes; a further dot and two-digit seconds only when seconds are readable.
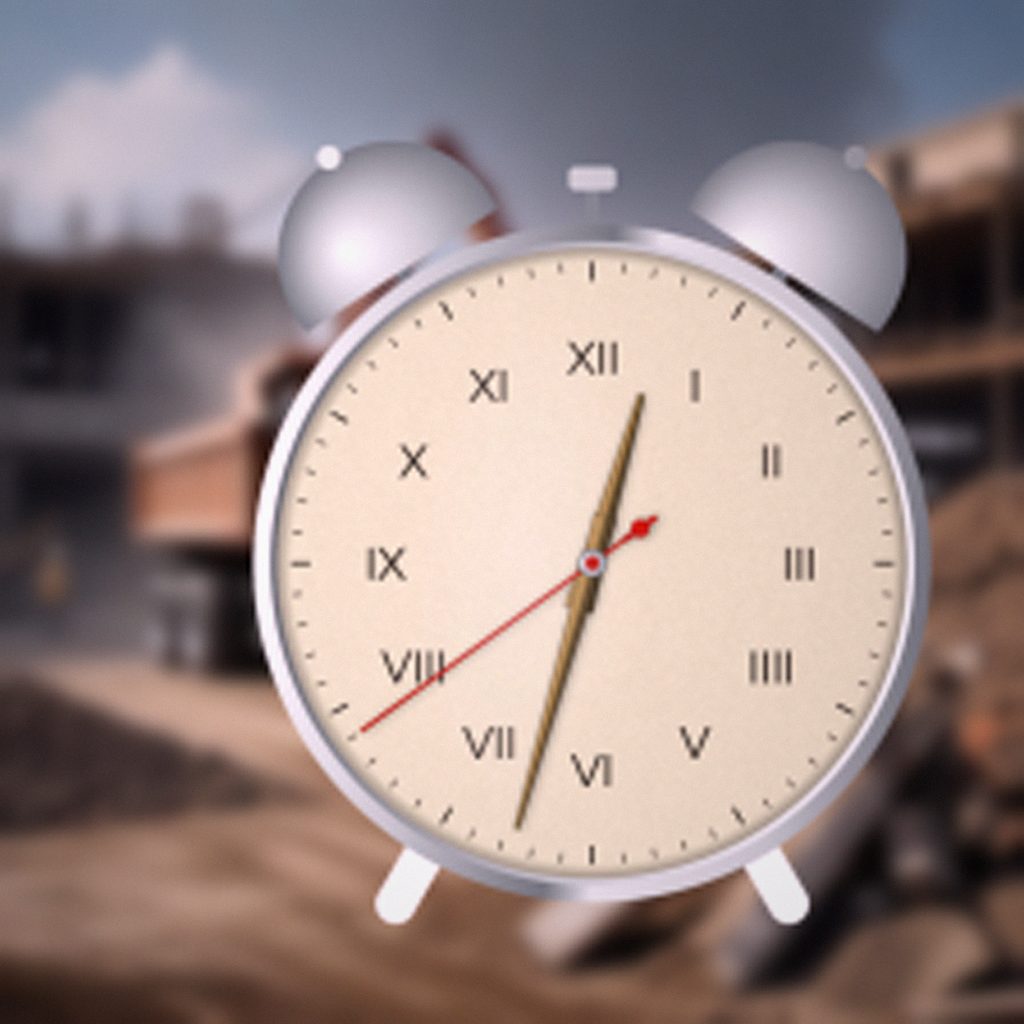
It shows 12.32.39
